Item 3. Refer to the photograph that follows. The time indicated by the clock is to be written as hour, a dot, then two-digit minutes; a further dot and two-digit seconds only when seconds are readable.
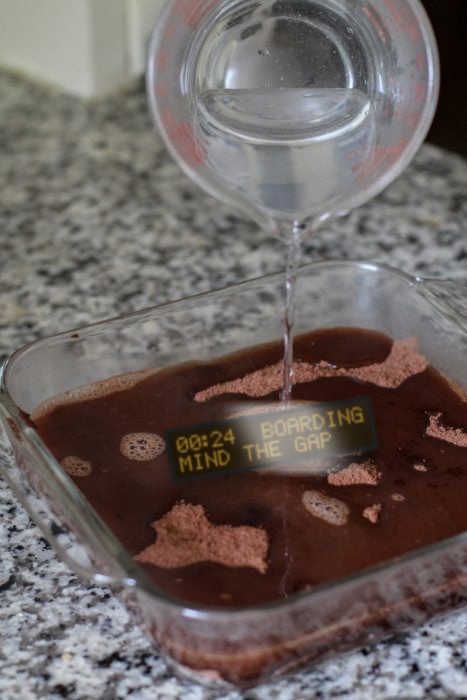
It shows 0.24
